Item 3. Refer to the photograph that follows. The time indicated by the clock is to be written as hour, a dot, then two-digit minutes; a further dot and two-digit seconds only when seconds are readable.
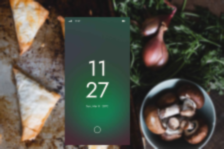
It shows 11.27
